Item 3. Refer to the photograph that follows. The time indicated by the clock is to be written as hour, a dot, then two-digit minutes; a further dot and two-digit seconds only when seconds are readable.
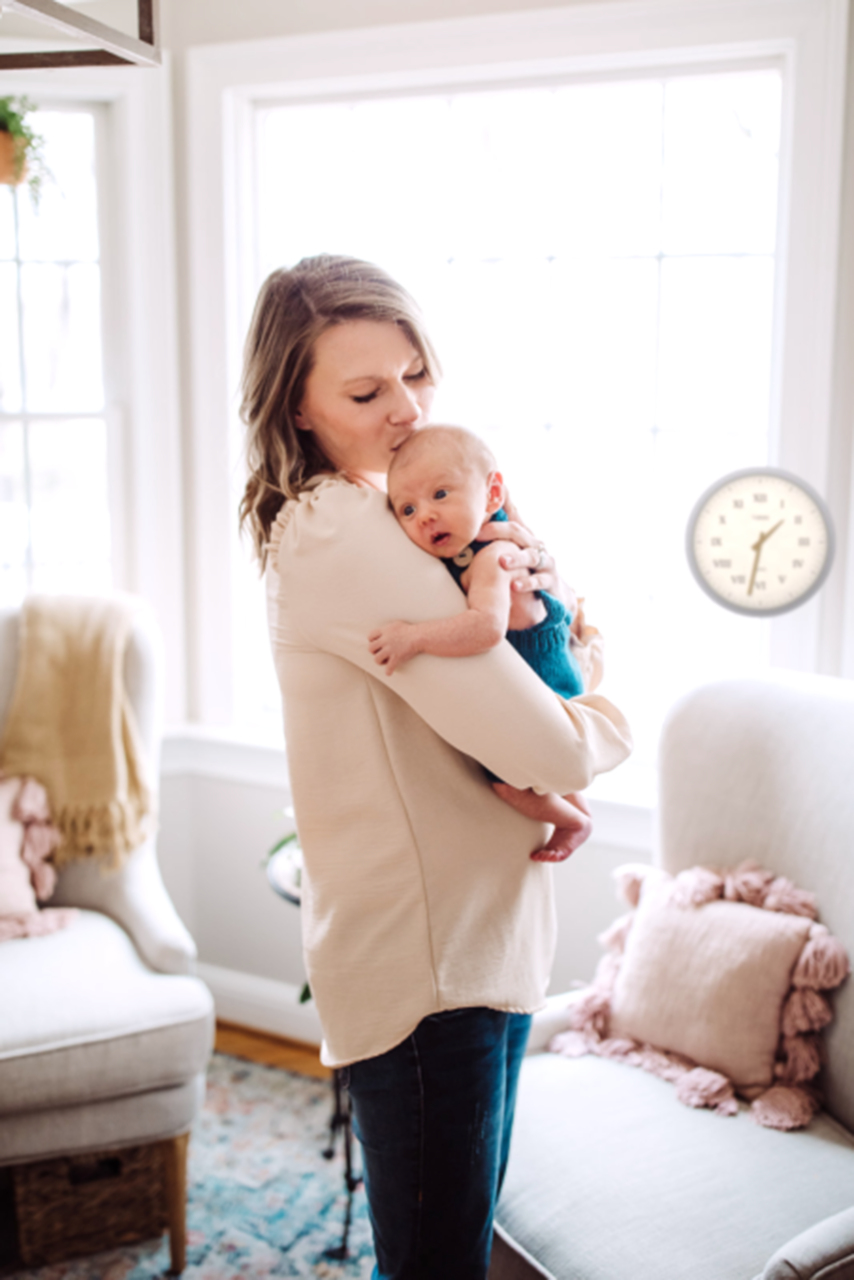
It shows 1.32
